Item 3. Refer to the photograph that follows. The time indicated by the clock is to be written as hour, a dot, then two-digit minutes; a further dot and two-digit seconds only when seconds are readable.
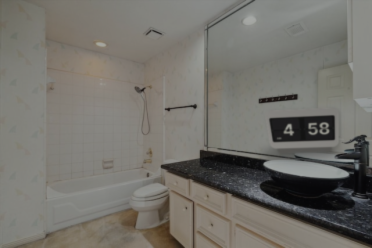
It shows 4.58
